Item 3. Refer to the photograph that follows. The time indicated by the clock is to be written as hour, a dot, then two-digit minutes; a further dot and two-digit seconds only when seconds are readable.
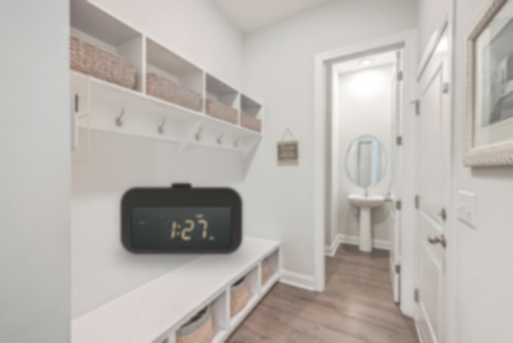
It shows 1.27
